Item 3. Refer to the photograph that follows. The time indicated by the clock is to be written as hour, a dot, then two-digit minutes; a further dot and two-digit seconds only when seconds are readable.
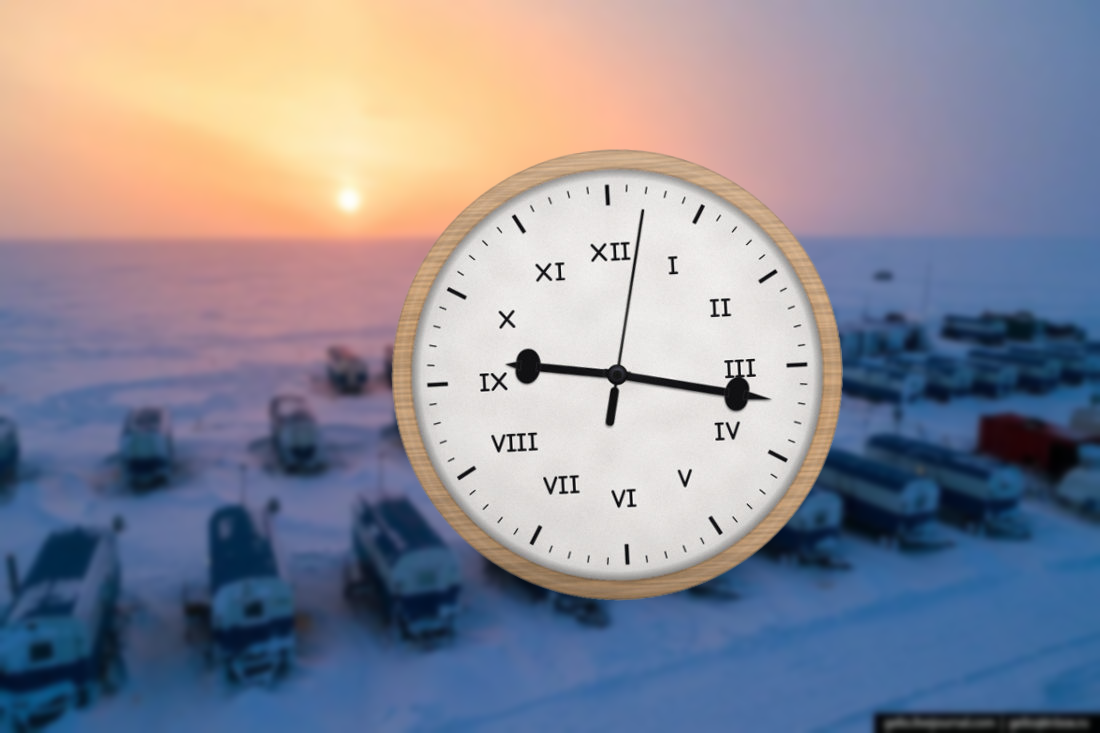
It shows 9.17.02
